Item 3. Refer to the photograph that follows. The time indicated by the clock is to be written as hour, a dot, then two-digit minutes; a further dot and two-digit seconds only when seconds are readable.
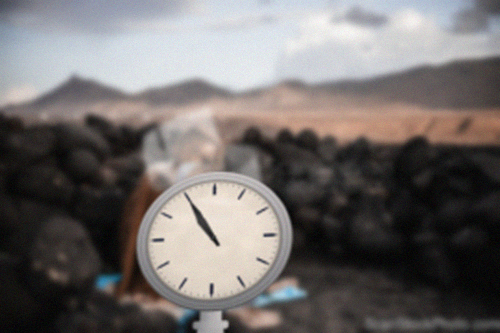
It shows 10.55
